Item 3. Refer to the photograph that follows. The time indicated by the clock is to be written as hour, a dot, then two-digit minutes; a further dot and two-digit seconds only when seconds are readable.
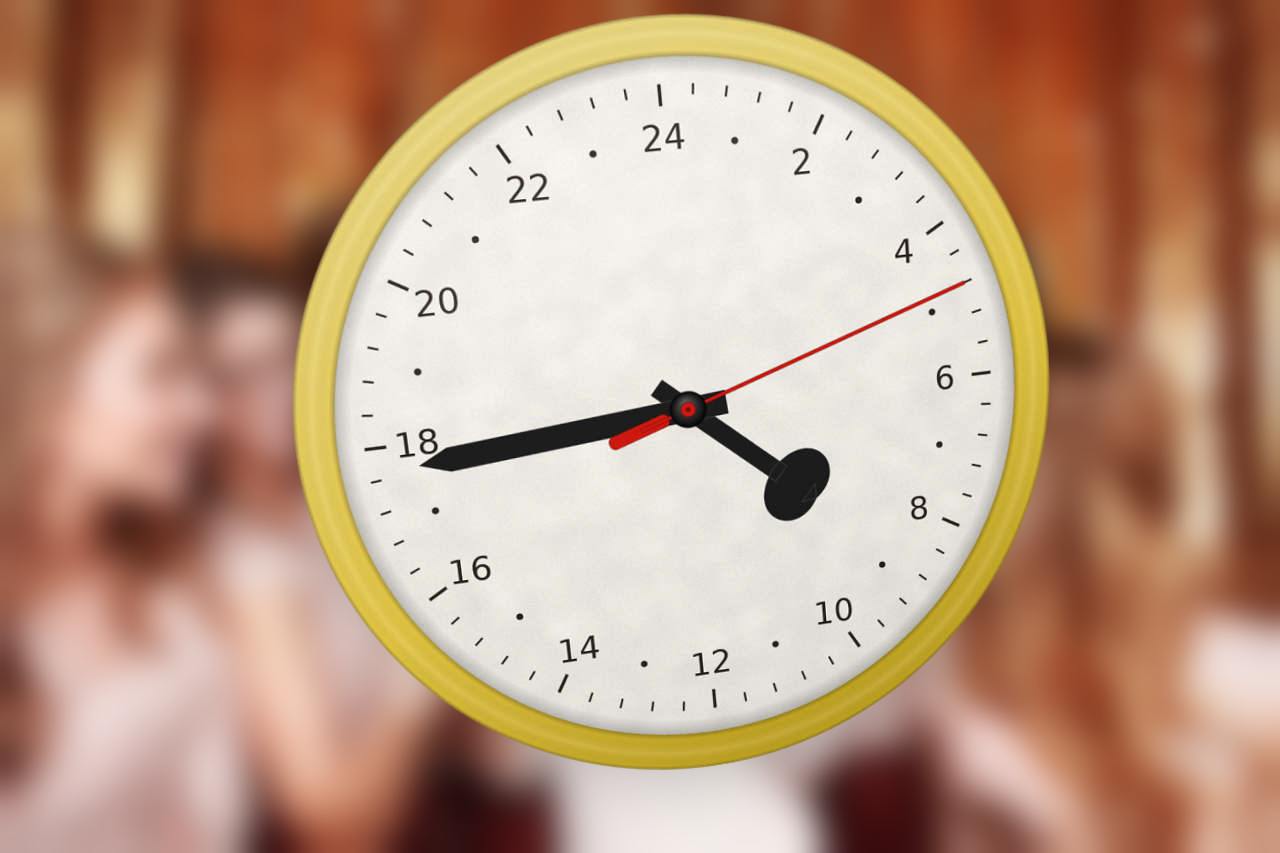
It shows 8.44.12
